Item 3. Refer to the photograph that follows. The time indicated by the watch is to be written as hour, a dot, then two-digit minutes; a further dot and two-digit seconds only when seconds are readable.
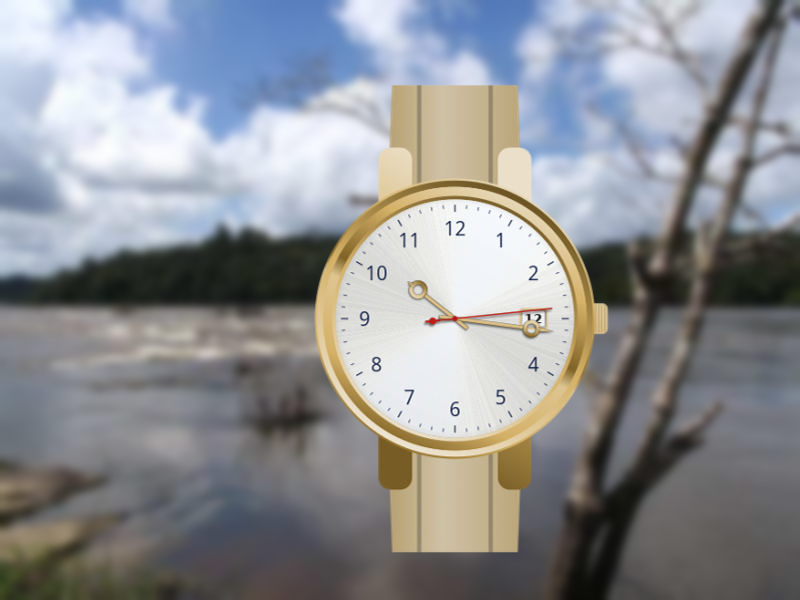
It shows 10.16.14
